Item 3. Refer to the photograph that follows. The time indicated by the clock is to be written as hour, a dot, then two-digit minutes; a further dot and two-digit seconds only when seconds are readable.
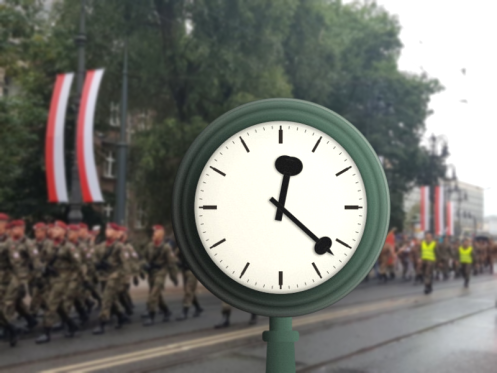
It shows 12.22
